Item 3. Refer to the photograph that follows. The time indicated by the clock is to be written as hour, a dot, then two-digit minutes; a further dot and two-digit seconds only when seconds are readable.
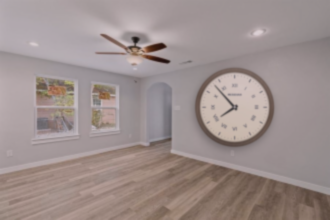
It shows 7.53
